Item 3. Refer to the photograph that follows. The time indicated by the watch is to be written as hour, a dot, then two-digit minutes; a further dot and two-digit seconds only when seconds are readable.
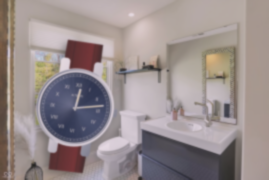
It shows 12.13
